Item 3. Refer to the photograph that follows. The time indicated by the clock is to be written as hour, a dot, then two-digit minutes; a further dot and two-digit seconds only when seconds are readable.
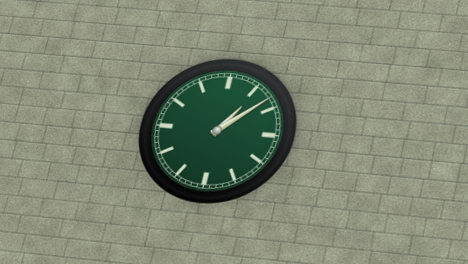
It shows 1.08
